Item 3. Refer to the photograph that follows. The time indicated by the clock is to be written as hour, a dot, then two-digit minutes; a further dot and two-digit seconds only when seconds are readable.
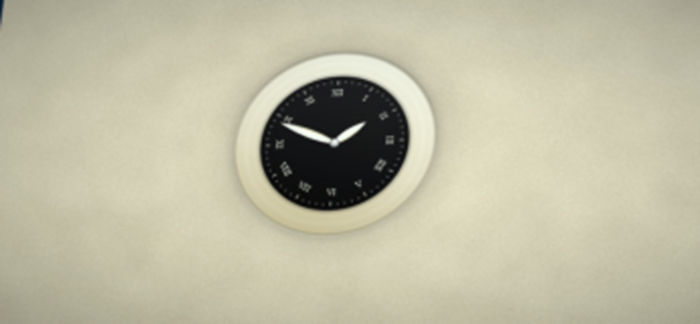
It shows 1.49
